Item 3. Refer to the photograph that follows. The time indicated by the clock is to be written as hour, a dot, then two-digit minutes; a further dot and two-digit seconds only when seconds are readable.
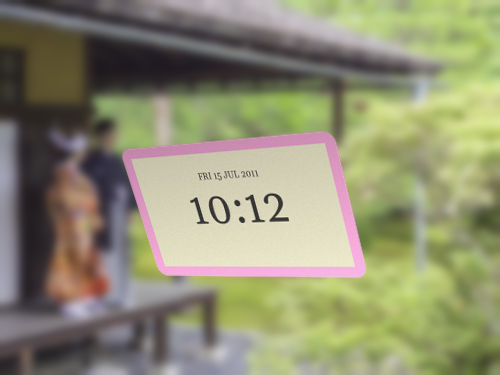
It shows 10.12
